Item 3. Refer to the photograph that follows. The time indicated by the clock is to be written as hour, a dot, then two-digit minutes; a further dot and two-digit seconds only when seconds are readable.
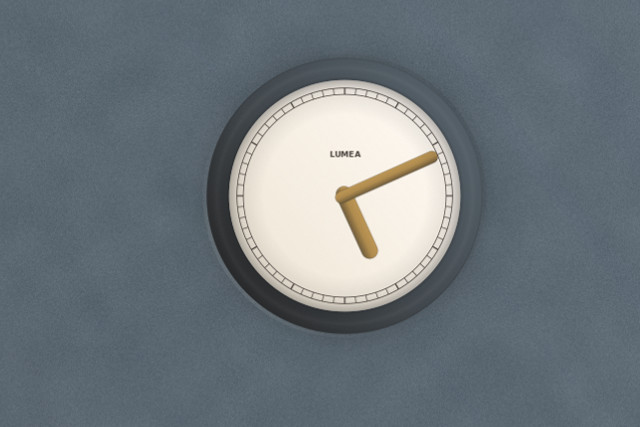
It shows 5.11
